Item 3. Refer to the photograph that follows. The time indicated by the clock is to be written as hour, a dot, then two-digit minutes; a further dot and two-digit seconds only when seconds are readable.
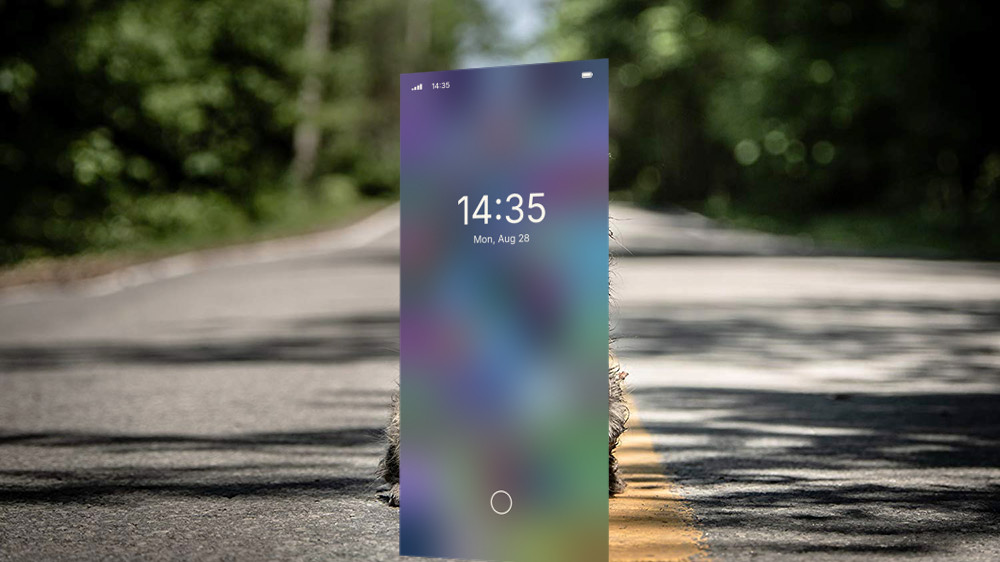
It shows 14.35
